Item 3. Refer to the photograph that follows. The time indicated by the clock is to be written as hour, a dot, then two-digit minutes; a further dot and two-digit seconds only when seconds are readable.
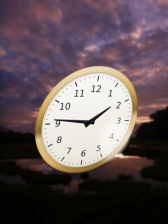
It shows 1.46
